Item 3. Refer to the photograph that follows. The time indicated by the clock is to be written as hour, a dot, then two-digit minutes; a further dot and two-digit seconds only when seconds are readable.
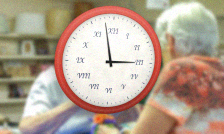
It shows 2.58
